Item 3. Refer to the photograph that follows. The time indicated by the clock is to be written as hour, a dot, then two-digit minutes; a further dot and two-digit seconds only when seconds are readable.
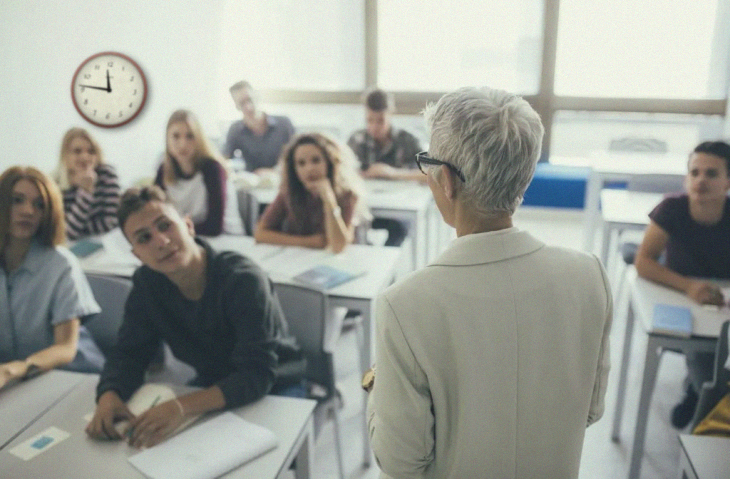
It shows 11.46
